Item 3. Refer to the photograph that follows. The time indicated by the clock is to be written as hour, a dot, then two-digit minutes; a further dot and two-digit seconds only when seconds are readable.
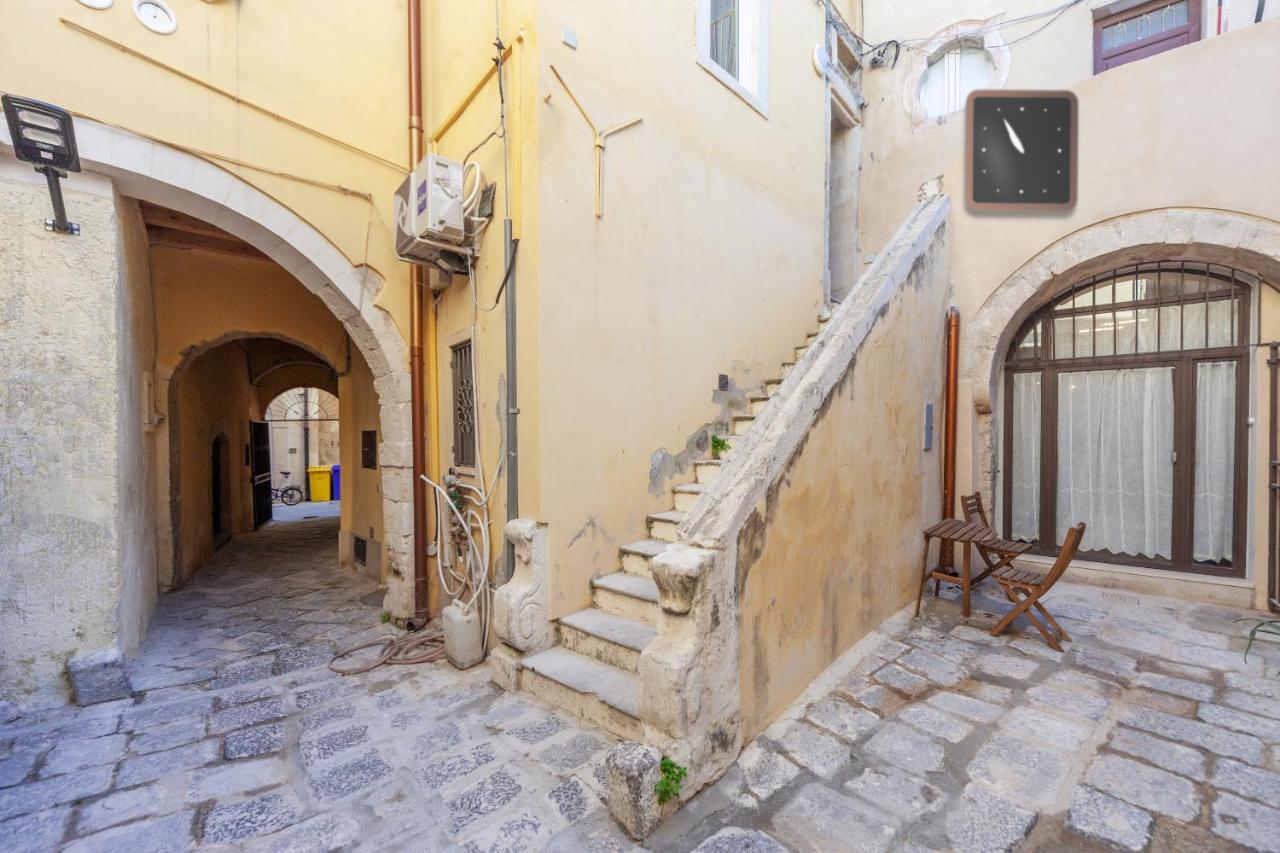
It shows 10.55
